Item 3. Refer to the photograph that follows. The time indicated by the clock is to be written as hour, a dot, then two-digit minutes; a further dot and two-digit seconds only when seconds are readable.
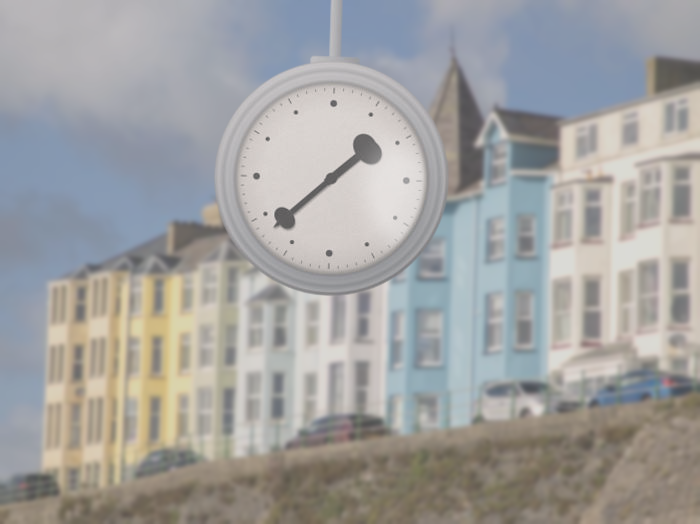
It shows 1.38
